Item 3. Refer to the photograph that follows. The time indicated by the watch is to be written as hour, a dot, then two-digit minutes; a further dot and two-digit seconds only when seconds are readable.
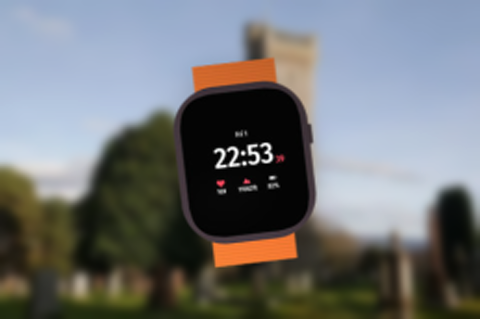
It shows 22.53
